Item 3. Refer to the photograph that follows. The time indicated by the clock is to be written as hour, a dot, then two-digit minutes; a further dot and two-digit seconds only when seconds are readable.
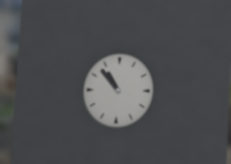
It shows 10.53
